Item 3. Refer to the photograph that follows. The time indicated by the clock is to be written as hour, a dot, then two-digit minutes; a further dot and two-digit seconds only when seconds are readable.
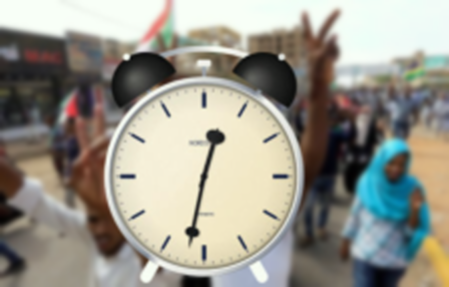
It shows 12.32
